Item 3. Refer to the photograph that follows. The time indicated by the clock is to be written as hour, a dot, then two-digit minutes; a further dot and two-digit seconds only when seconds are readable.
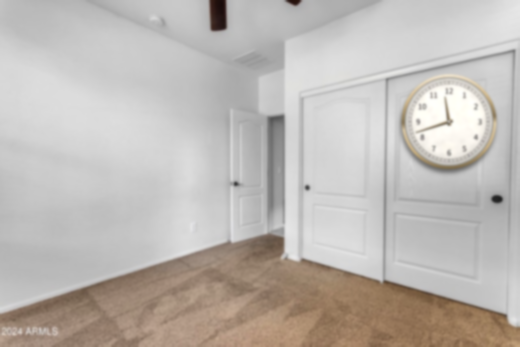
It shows 11.42
